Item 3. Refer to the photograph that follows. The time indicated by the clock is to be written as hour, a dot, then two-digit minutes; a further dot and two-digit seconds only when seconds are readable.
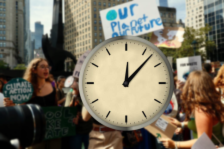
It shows 12.07
